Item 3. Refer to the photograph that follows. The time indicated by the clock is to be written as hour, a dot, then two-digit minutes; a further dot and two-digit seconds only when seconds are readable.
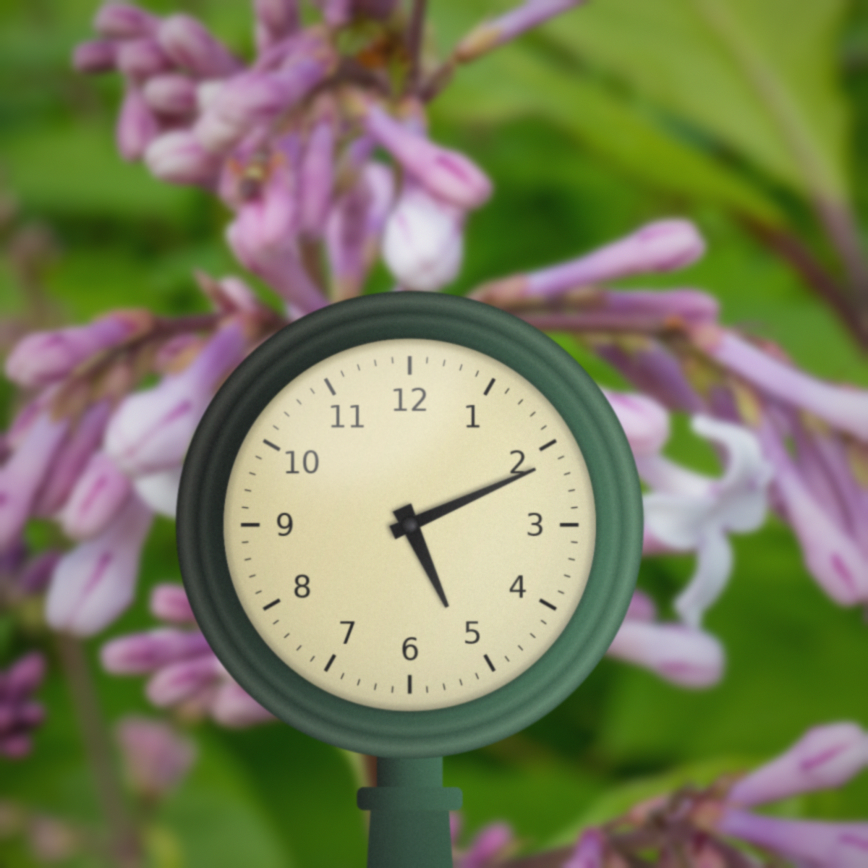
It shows 5.11
